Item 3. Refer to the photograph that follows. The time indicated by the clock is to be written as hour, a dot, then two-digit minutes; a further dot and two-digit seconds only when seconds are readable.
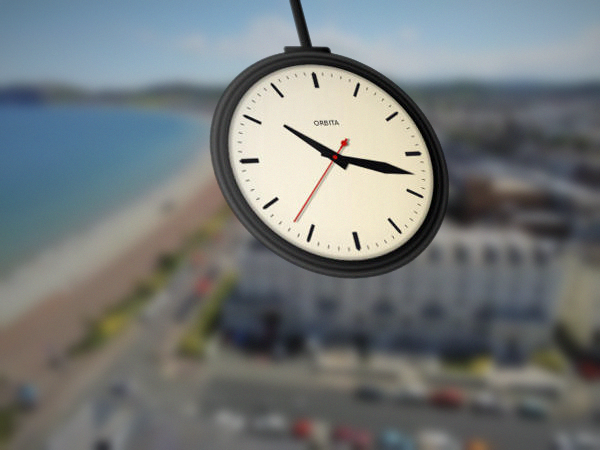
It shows 10.17.37
